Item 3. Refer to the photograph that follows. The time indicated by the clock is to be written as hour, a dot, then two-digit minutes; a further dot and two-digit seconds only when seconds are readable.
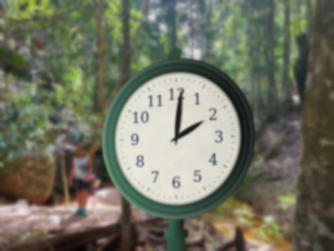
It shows 2.01
